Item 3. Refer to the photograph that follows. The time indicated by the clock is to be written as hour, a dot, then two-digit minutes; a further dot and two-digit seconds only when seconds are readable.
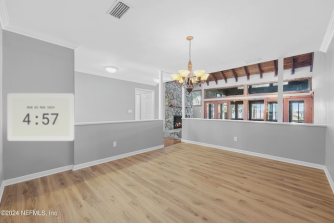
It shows 4.57
